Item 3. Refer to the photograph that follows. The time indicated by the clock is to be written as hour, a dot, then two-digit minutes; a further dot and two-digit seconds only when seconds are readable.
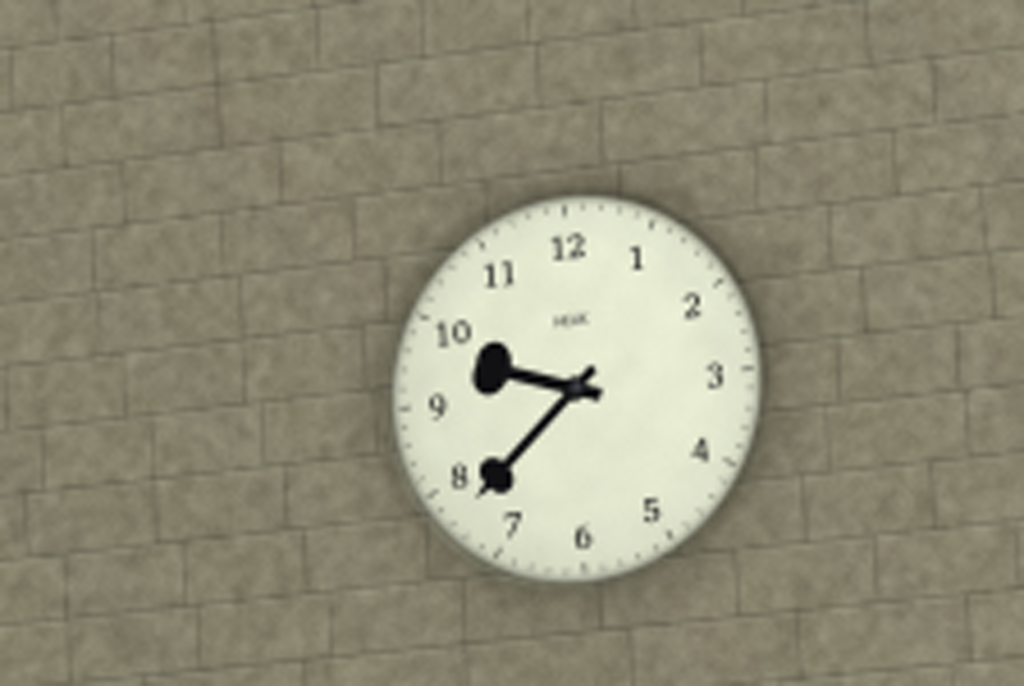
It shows 9.38
